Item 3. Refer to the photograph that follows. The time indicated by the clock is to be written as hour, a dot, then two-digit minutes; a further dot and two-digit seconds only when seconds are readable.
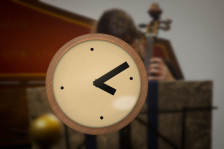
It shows 4.11
